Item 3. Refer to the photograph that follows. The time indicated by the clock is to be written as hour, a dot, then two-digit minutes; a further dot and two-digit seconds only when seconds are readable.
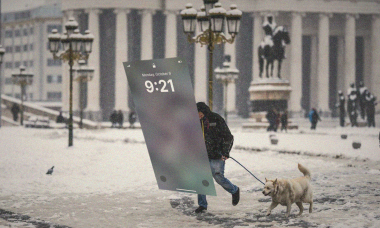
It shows 9.21
